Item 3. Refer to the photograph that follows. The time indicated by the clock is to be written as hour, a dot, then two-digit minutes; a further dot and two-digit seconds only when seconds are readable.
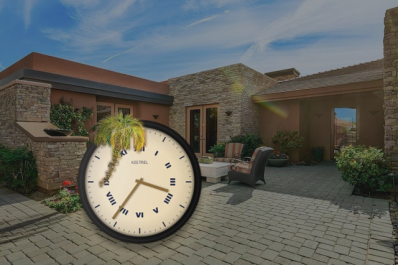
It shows 3.36
